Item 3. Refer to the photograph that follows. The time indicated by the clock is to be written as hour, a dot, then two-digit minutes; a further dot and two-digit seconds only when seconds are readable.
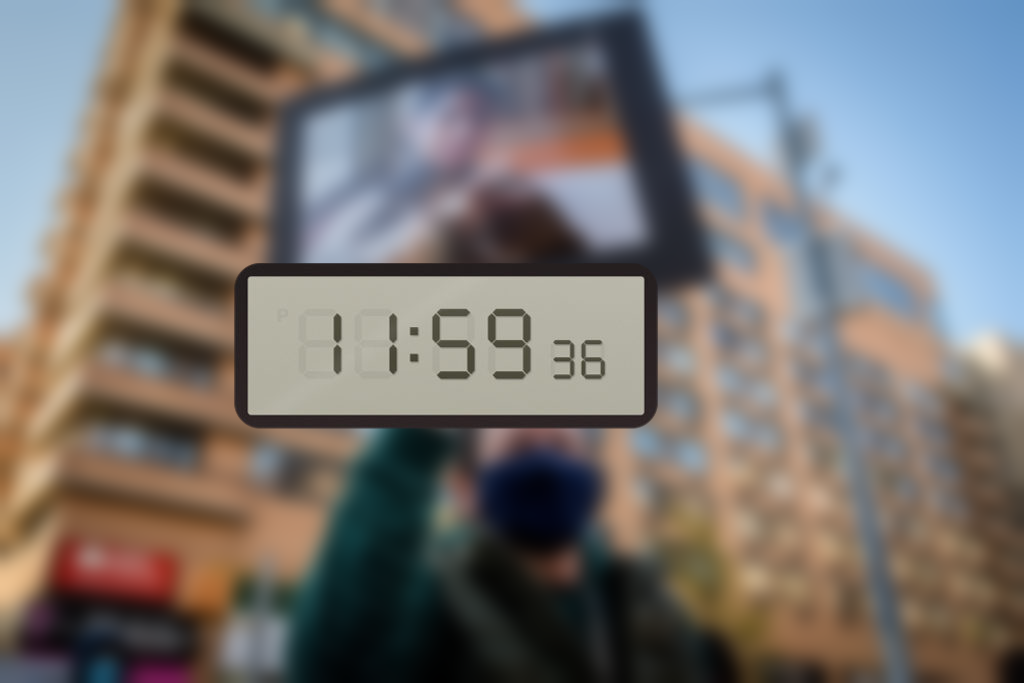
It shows 11.59.36
